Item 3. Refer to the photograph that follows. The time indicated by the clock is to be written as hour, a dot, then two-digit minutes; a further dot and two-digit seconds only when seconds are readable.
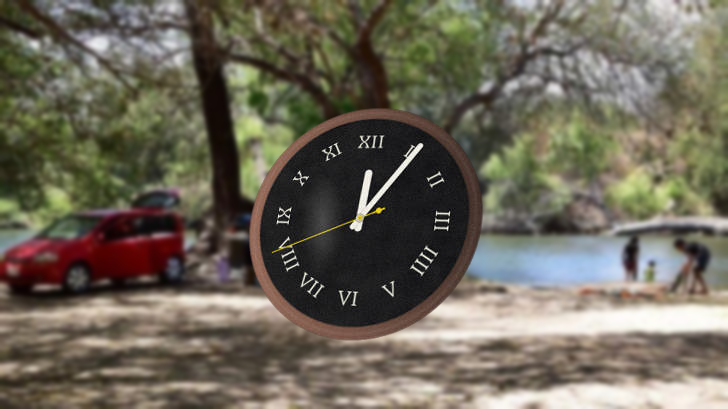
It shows 12.05.41
